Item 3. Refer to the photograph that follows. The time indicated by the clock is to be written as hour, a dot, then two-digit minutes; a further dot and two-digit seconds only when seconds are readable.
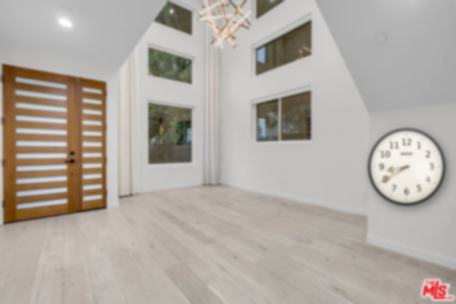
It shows 8.40
